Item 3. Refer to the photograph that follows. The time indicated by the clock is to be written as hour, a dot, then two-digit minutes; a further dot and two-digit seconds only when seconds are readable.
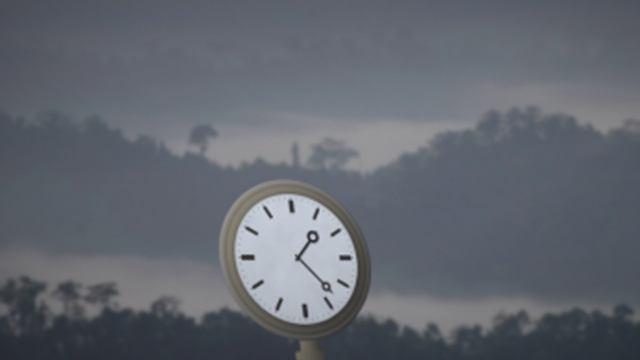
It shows 1.23
